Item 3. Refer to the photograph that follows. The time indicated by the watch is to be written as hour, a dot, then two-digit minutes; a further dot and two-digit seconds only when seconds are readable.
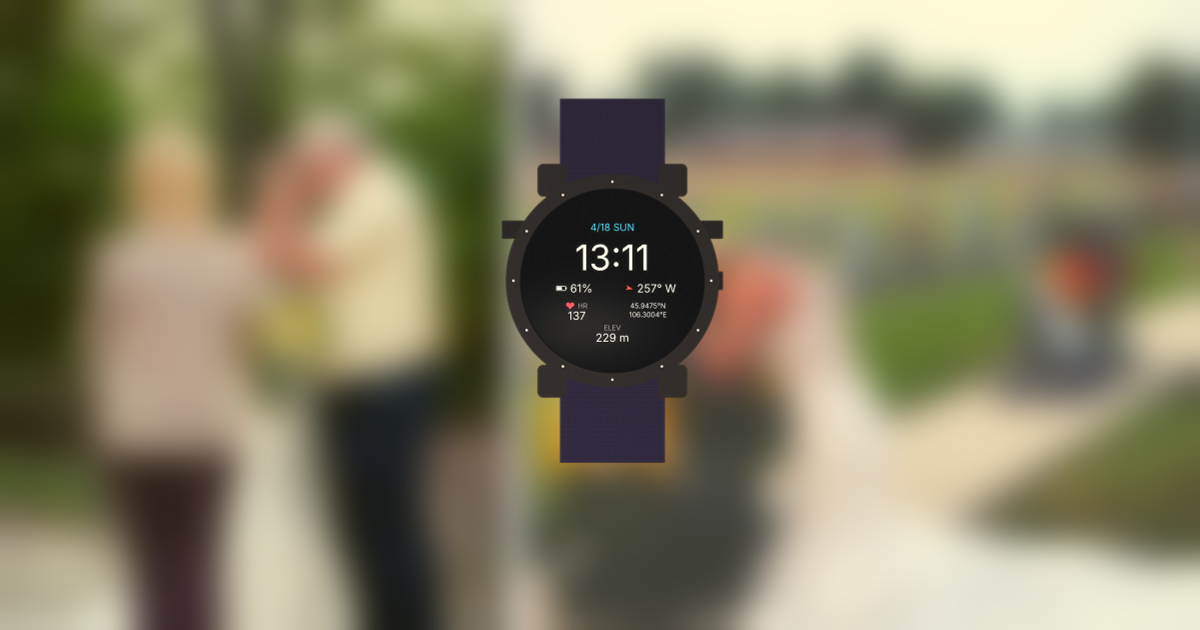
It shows 13.11
